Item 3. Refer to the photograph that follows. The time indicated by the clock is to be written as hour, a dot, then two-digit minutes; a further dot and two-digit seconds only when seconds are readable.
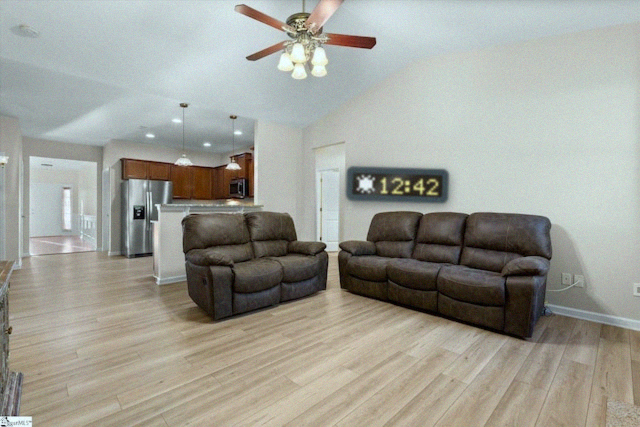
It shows 12.42
